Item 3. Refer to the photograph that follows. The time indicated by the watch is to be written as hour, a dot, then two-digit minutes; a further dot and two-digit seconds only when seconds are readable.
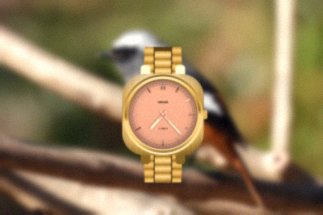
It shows 7.23
